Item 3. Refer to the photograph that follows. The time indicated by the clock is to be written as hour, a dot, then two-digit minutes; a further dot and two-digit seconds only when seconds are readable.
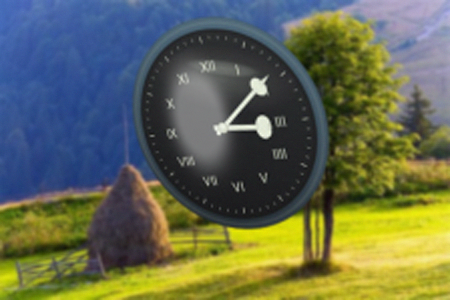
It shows 3.09
